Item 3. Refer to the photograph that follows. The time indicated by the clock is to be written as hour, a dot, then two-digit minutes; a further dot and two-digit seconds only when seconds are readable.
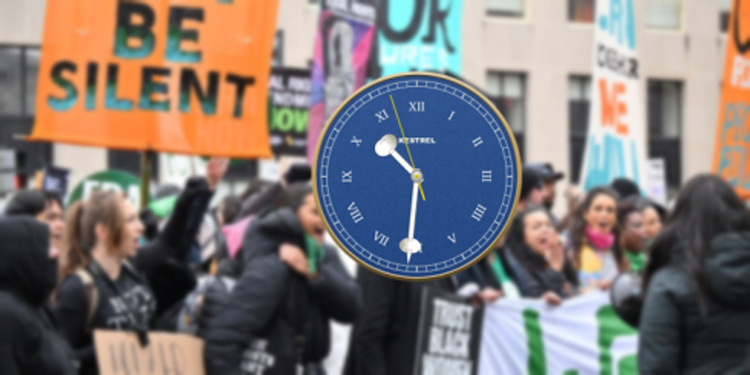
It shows 10.30.57
